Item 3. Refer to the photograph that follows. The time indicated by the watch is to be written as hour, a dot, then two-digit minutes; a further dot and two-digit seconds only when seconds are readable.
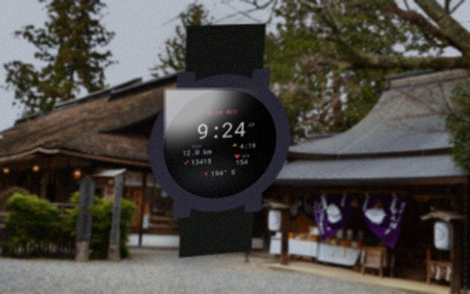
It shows 9.24
